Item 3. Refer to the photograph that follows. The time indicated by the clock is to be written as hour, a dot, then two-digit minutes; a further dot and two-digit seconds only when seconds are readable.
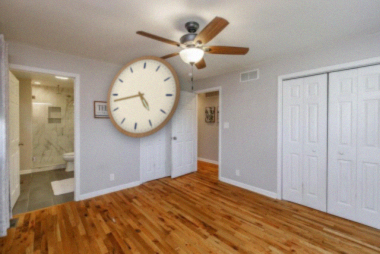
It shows 4.43
